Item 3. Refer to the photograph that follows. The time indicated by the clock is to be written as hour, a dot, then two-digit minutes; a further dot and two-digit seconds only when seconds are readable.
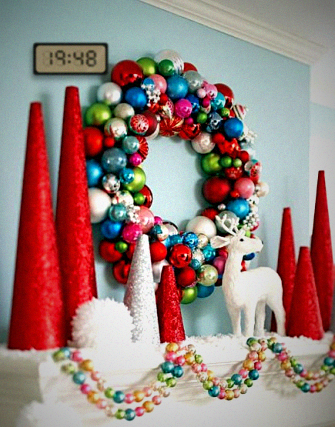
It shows 19.48
